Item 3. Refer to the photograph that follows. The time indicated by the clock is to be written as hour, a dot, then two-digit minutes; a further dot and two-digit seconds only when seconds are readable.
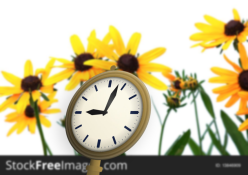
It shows 9.03
